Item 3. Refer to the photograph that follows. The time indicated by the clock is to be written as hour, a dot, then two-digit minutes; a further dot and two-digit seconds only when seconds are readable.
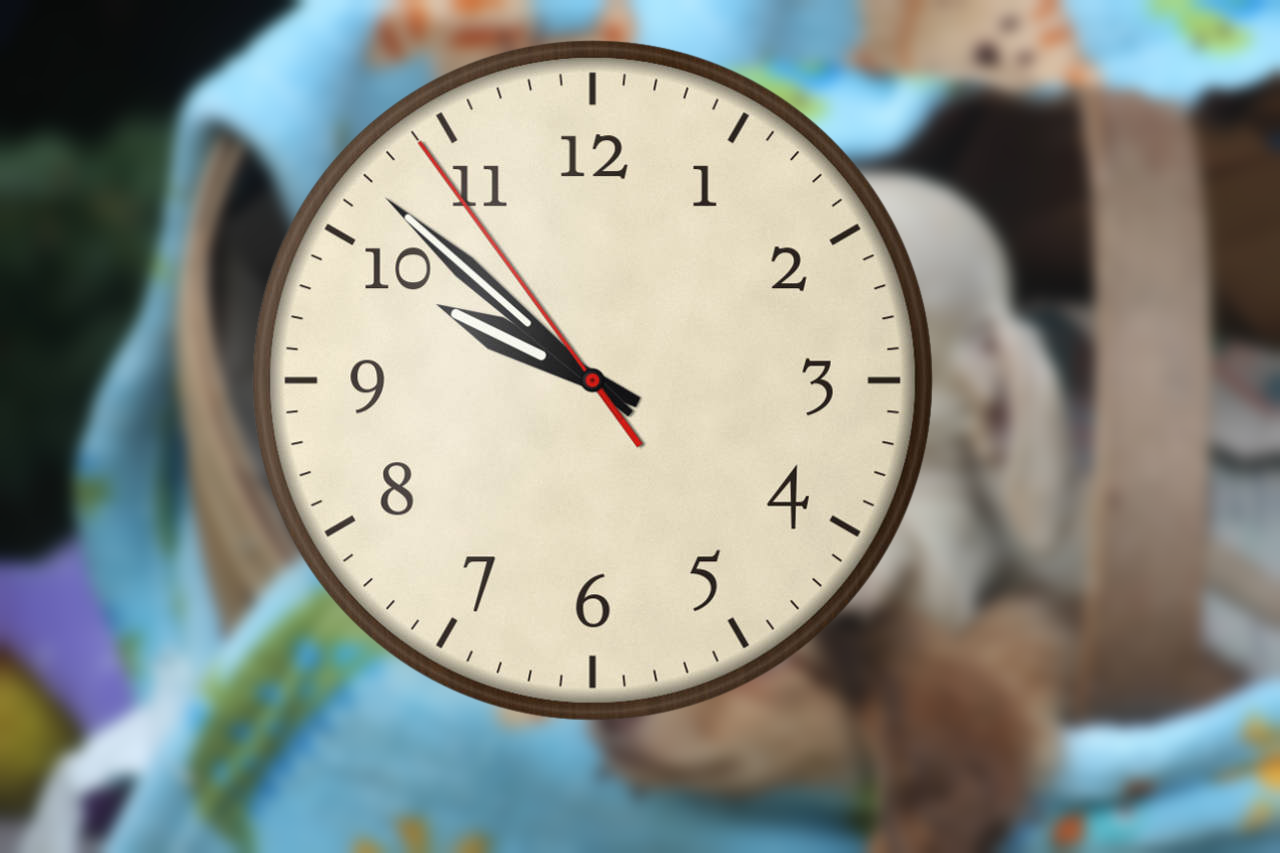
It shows 9.51.54
